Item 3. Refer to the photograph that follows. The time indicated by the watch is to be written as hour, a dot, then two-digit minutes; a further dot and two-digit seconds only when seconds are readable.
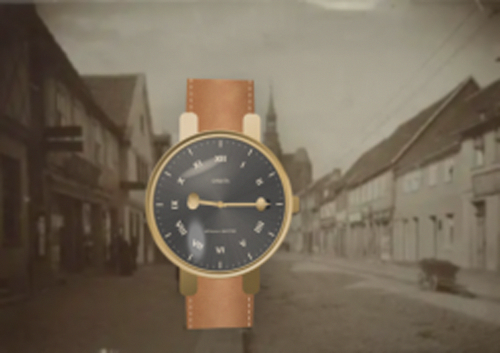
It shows 9.15
